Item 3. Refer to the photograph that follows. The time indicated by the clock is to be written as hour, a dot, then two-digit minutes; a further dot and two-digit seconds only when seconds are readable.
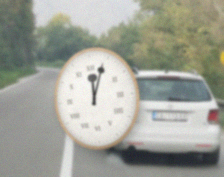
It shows 12.04
